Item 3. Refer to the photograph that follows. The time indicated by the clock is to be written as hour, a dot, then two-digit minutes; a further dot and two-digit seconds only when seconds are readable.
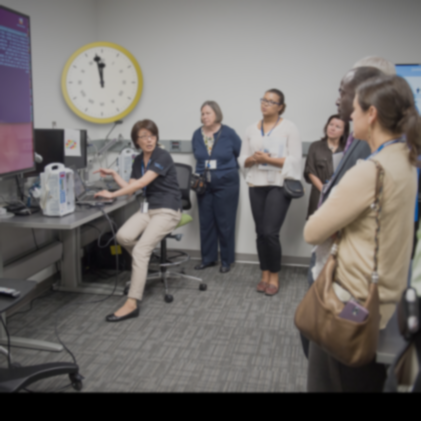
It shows 11.58
